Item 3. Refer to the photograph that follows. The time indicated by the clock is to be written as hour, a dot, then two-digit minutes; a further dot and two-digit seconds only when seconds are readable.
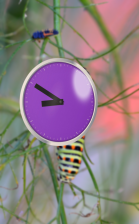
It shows 8.50
